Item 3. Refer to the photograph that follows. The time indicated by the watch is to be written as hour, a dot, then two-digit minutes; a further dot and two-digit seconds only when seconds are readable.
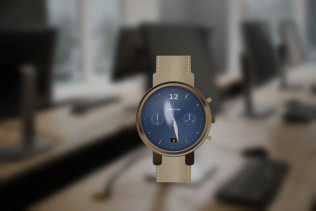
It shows 5.28
